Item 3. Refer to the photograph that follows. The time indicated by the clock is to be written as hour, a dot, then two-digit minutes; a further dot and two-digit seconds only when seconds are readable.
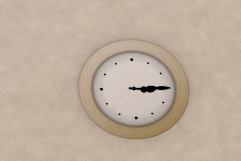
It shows 3.15
